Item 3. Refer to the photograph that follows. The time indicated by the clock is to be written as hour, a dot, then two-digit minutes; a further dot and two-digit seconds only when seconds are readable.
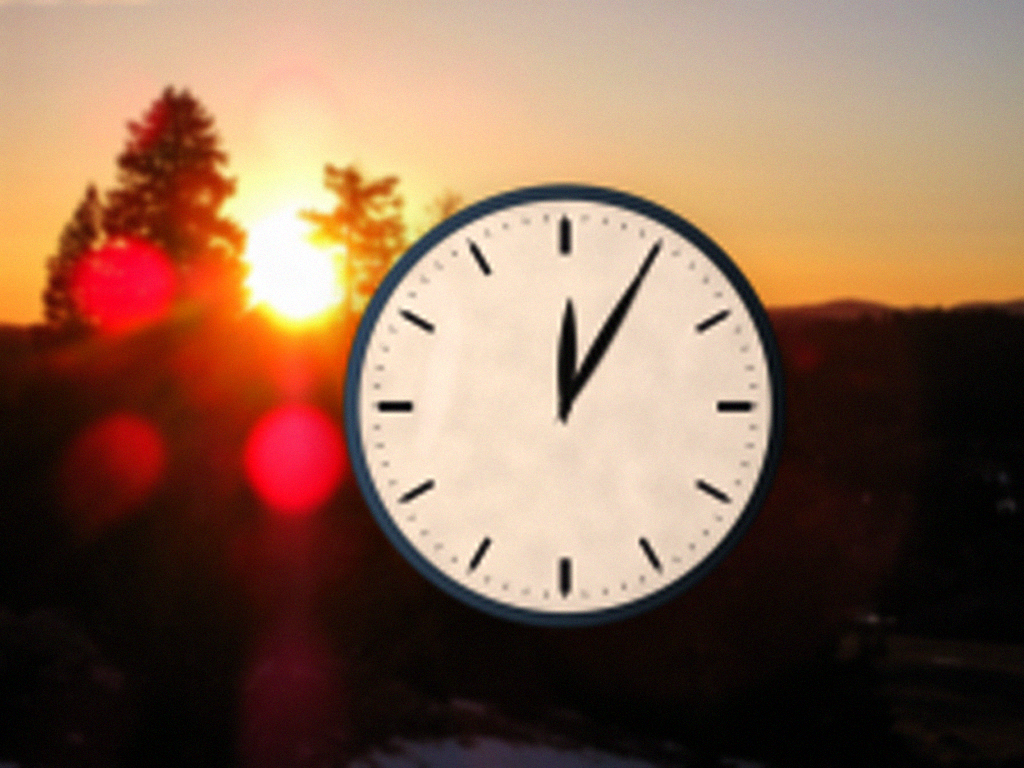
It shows 12.05
